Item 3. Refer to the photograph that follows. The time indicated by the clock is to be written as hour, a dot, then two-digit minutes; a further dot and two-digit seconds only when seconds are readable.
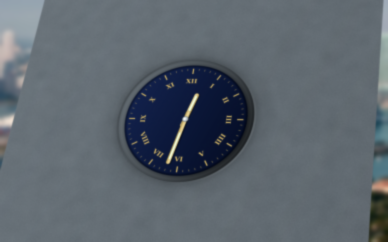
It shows 12.32
